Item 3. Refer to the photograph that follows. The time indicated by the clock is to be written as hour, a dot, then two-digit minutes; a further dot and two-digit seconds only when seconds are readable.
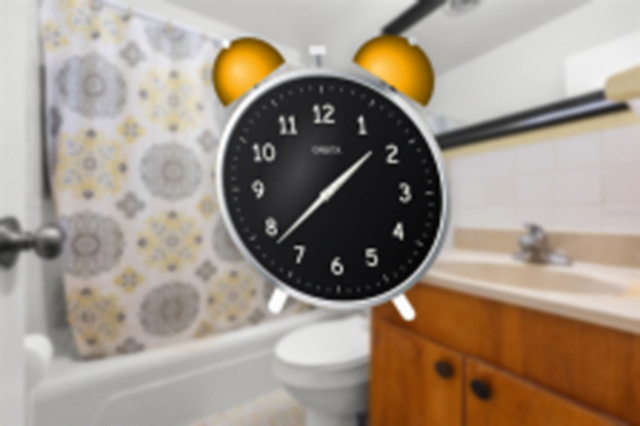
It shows 1.38
